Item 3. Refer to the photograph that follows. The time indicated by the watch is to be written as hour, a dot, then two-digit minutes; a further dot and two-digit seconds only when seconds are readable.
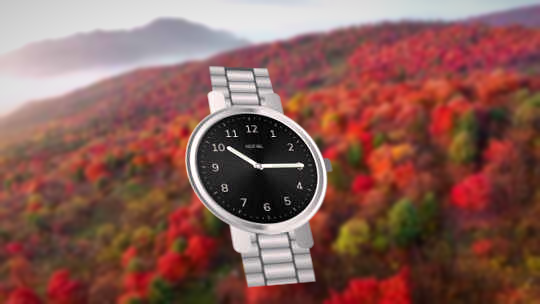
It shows 10.15
